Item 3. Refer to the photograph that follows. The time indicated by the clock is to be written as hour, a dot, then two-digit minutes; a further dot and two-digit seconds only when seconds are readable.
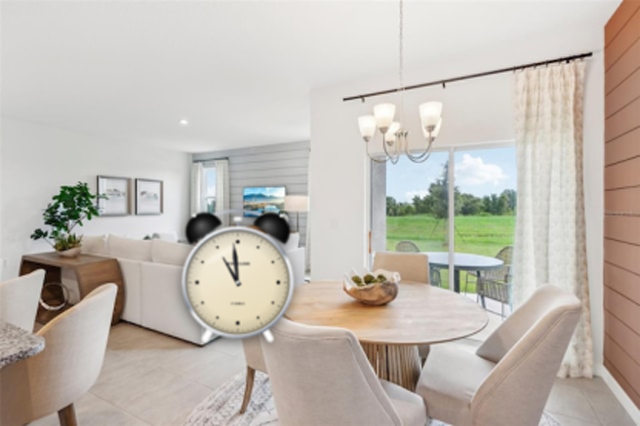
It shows 10.59
